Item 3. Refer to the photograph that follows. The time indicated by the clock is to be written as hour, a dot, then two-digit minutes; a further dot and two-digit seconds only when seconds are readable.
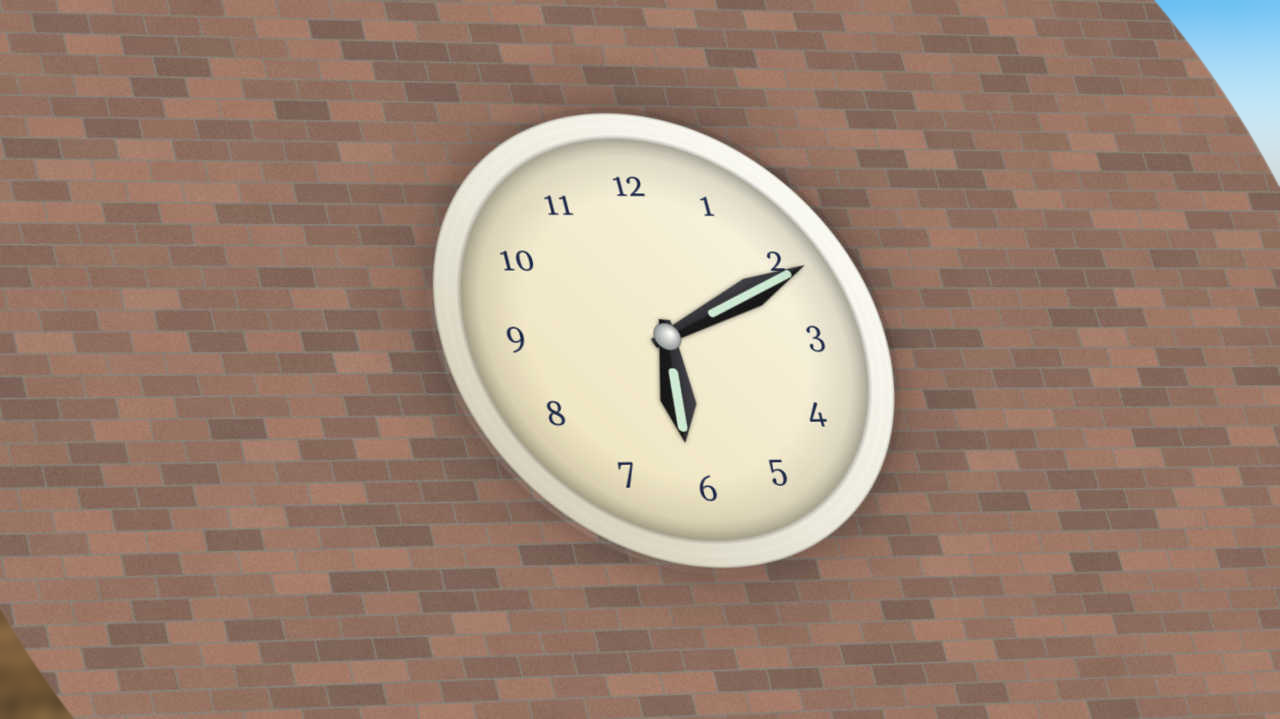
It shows 6.11
